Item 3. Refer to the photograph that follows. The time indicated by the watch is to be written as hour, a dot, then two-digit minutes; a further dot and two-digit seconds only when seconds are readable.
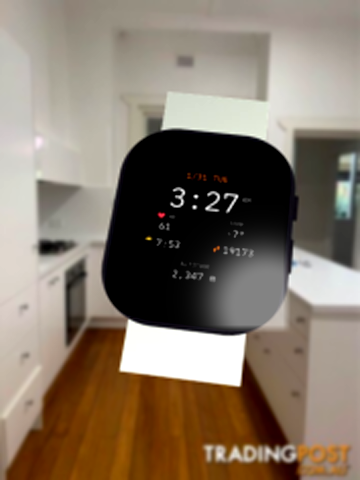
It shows 3.27
